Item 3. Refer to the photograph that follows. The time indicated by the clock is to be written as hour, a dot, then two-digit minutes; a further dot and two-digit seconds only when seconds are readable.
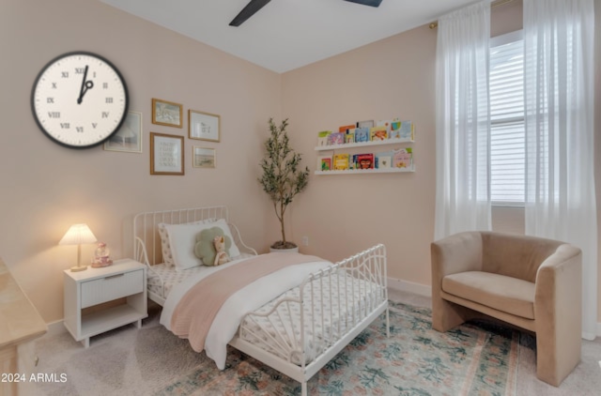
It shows 1.02
